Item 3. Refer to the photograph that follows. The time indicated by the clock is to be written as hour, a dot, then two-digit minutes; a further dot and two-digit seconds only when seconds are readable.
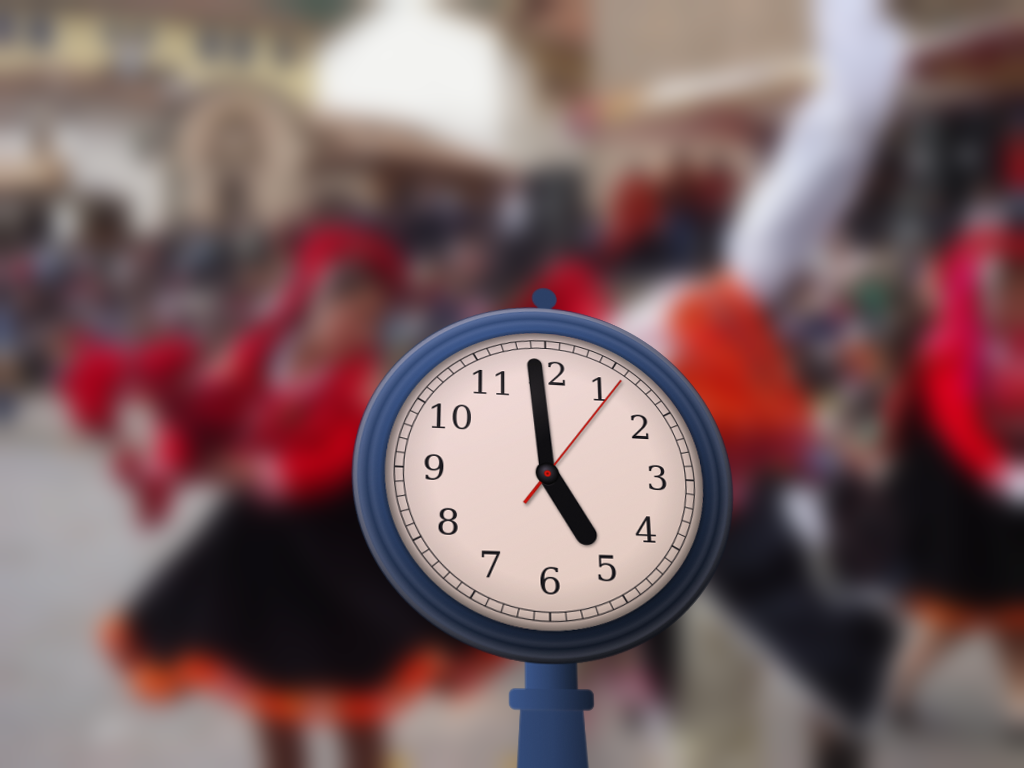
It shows 4.59.06
